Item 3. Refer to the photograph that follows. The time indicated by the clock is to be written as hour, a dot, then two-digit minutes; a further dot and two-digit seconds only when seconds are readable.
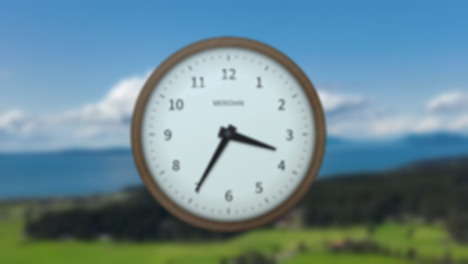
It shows 3.35
